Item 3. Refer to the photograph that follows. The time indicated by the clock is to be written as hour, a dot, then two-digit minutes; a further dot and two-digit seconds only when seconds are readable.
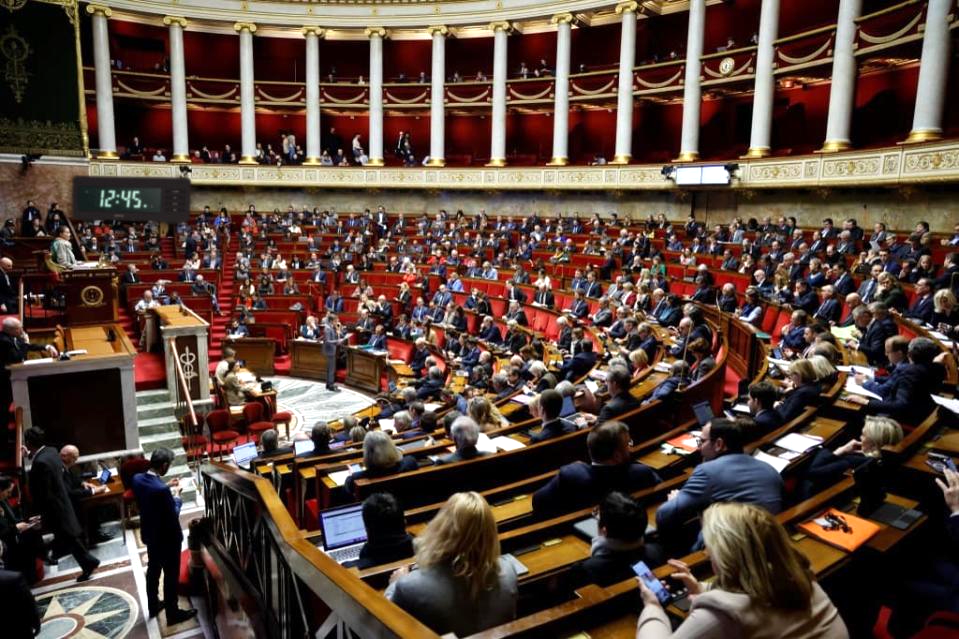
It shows 12.45
